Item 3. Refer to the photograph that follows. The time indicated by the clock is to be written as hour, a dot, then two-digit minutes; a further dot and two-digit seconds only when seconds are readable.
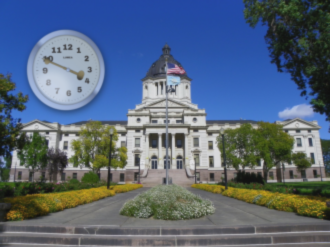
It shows 3.49
